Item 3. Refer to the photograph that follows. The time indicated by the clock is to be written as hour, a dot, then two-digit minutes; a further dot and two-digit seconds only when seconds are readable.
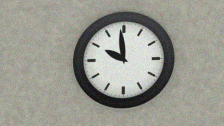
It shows 9.59
